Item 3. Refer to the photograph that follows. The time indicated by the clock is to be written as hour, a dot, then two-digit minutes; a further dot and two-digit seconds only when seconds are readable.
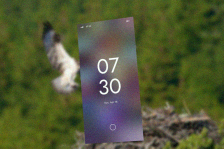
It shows 7.30
